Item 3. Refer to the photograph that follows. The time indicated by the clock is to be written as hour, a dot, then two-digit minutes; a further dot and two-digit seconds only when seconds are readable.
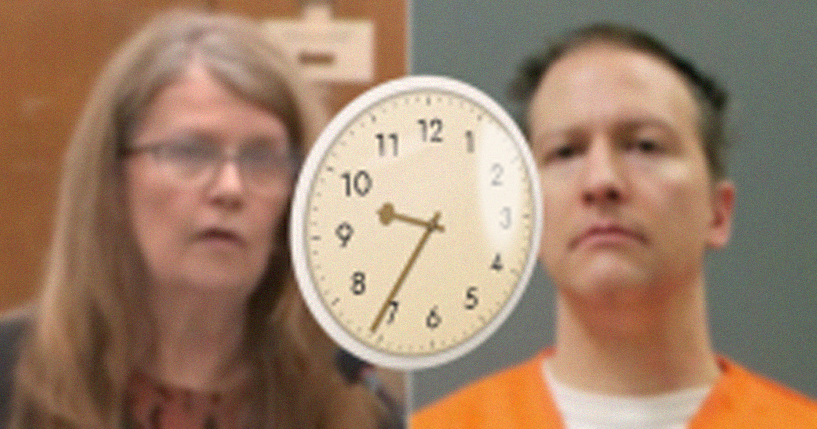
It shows 9.36
